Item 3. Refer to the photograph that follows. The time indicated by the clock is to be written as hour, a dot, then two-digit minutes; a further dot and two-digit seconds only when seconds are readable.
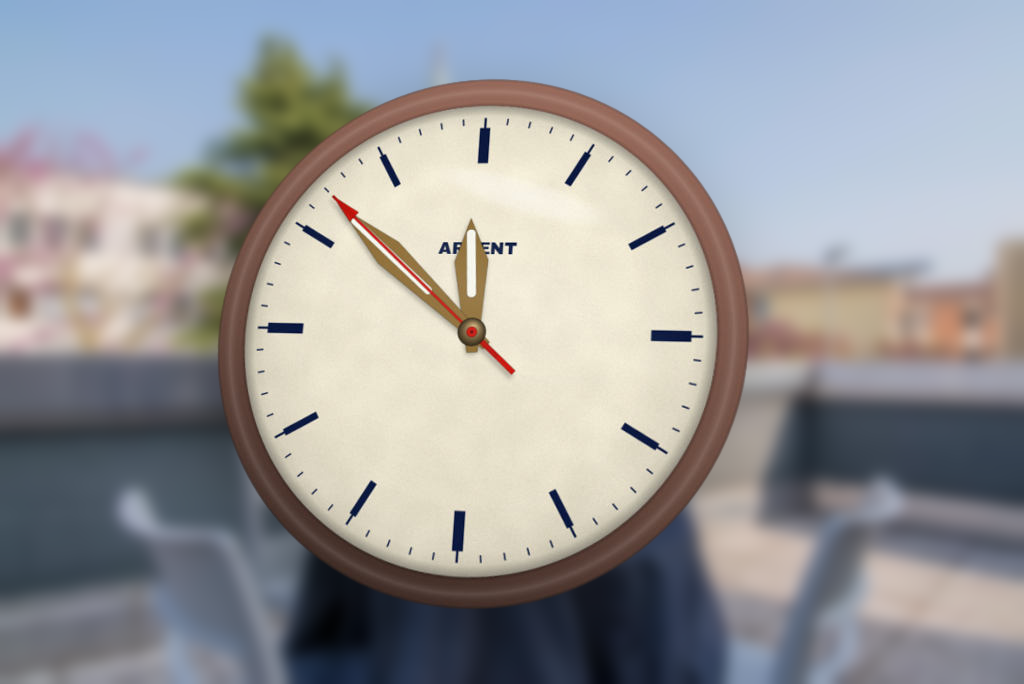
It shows 11.51.52
